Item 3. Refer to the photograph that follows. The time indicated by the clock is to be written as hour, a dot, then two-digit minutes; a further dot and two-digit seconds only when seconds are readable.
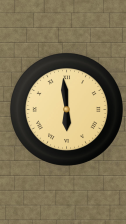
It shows 5.59
